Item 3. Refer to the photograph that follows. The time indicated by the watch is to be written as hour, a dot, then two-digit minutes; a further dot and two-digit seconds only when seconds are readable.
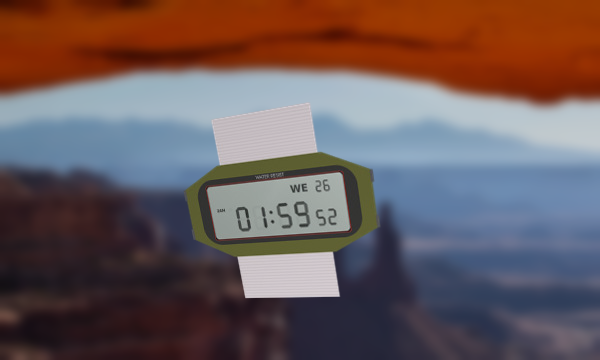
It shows 1.59.52
